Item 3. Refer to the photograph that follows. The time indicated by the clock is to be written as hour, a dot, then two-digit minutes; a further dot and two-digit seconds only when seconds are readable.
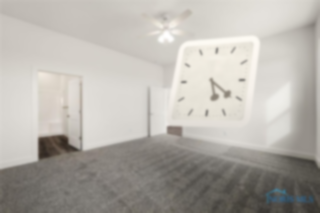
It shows 5.21
